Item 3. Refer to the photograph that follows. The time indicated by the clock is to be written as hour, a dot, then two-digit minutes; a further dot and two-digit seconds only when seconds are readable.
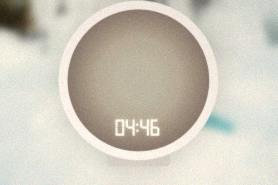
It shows 4.46
